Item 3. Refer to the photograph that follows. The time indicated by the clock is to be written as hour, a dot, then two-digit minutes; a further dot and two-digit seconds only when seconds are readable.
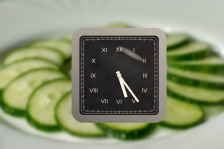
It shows 5.24
